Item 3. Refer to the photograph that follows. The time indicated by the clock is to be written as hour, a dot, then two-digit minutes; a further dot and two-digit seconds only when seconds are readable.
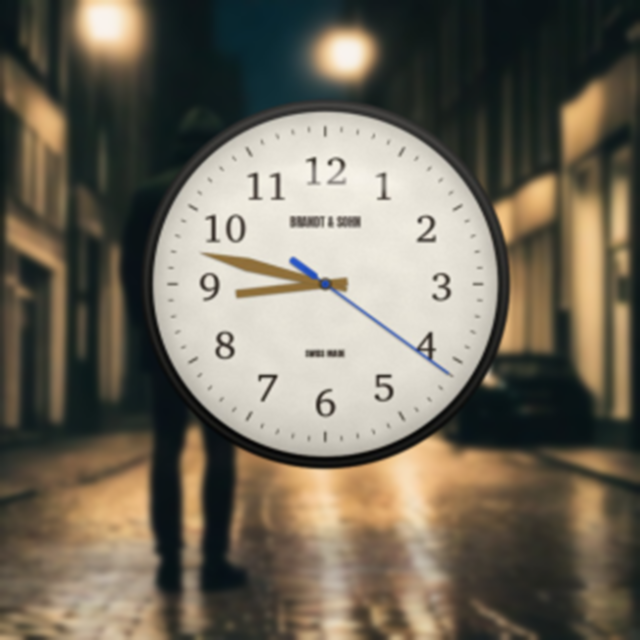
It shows 8.47.21
